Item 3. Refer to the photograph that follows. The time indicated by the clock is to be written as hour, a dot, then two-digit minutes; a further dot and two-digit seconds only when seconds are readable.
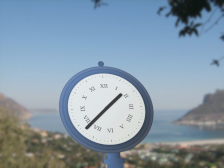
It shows 1.38
